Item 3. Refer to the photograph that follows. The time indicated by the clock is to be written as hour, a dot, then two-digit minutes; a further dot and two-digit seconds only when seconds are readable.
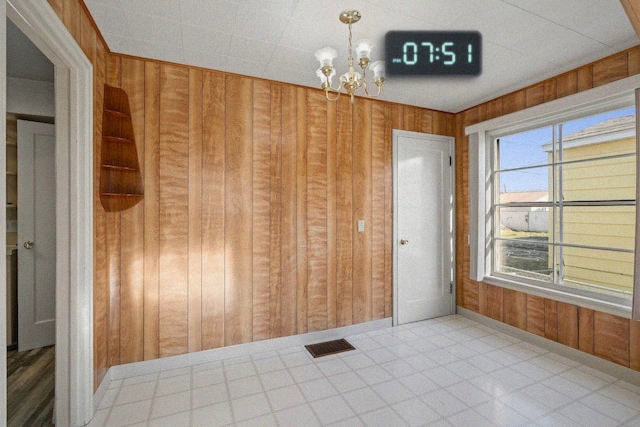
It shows 7.51
